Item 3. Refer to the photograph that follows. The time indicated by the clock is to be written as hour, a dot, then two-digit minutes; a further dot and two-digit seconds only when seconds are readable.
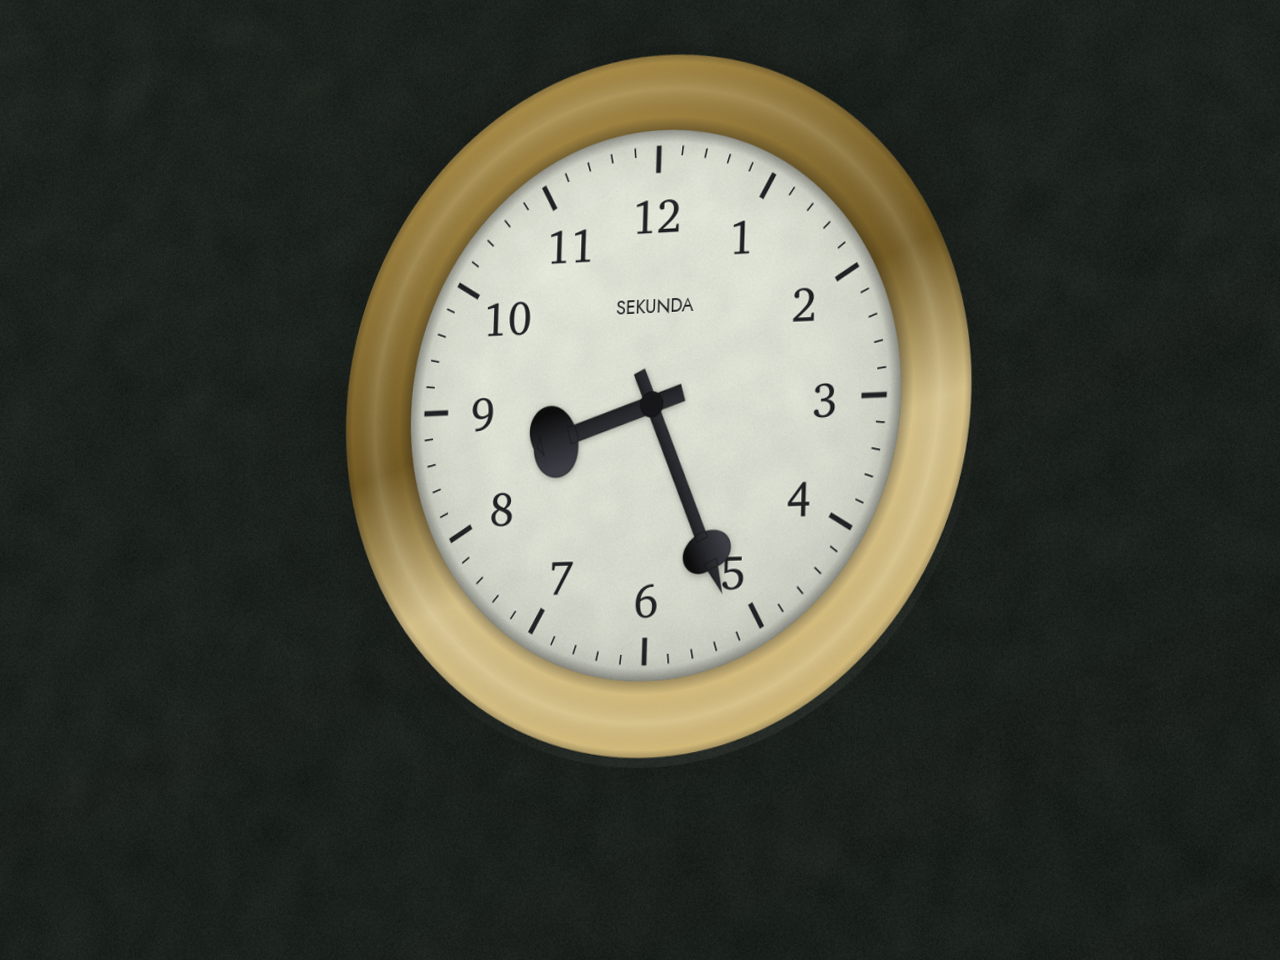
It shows 8.26
